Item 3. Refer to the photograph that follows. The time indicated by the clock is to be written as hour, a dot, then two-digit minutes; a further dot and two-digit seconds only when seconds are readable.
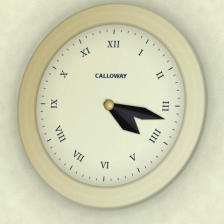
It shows 4.17
